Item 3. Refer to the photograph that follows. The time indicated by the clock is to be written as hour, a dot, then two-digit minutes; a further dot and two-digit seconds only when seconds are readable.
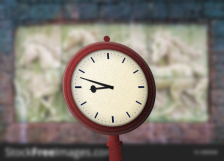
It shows 8.48
